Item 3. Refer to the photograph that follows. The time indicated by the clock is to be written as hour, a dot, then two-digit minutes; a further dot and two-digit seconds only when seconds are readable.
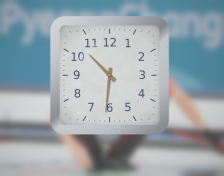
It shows 10.31
